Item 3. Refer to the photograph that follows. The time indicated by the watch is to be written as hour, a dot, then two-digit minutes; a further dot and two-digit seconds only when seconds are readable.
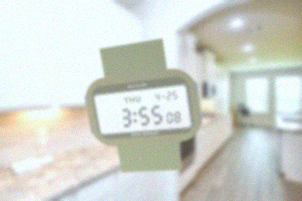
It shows 3.55
